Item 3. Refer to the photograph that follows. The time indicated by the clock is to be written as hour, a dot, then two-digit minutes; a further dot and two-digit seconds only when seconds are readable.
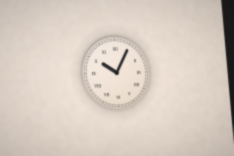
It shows 10.05
